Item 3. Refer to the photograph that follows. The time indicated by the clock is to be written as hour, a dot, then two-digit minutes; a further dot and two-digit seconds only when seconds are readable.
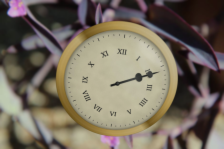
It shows 2.11
